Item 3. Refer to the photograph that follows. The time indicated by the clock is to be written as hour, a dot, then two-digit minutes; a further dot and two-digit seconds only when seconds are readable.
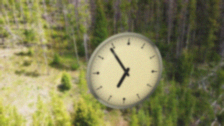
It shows 6.54
